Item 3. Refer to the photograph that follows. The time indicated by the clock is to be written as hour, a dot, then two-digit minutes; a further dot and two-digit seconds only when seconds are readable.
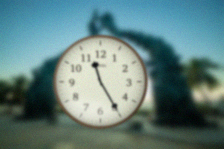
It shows 11.25
